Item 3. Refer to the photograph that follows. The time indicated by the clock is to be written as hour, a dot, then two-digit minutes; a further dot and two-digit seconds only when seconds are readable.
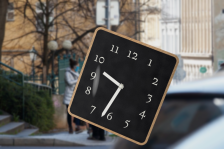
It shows 9.32
